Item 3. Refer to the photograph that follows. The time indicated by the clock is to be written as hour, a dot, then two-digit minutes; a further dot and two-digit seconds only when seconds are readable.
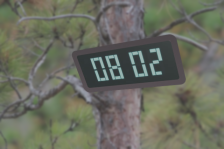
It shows 8.02
